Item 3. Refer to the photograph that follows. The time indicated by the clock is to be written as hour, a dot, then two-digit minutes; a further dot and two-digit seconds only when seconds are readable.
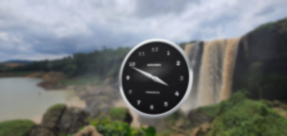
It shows 3.49
